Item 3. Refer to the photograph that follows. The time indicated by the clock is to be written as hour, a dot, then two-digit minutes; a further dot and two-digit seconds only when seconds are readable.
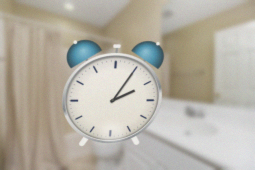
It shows 2.05
